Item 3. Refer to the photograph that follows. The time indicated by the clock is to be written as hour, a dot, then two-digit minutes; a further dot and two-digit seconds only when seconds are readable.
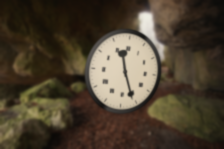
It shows 11.26
